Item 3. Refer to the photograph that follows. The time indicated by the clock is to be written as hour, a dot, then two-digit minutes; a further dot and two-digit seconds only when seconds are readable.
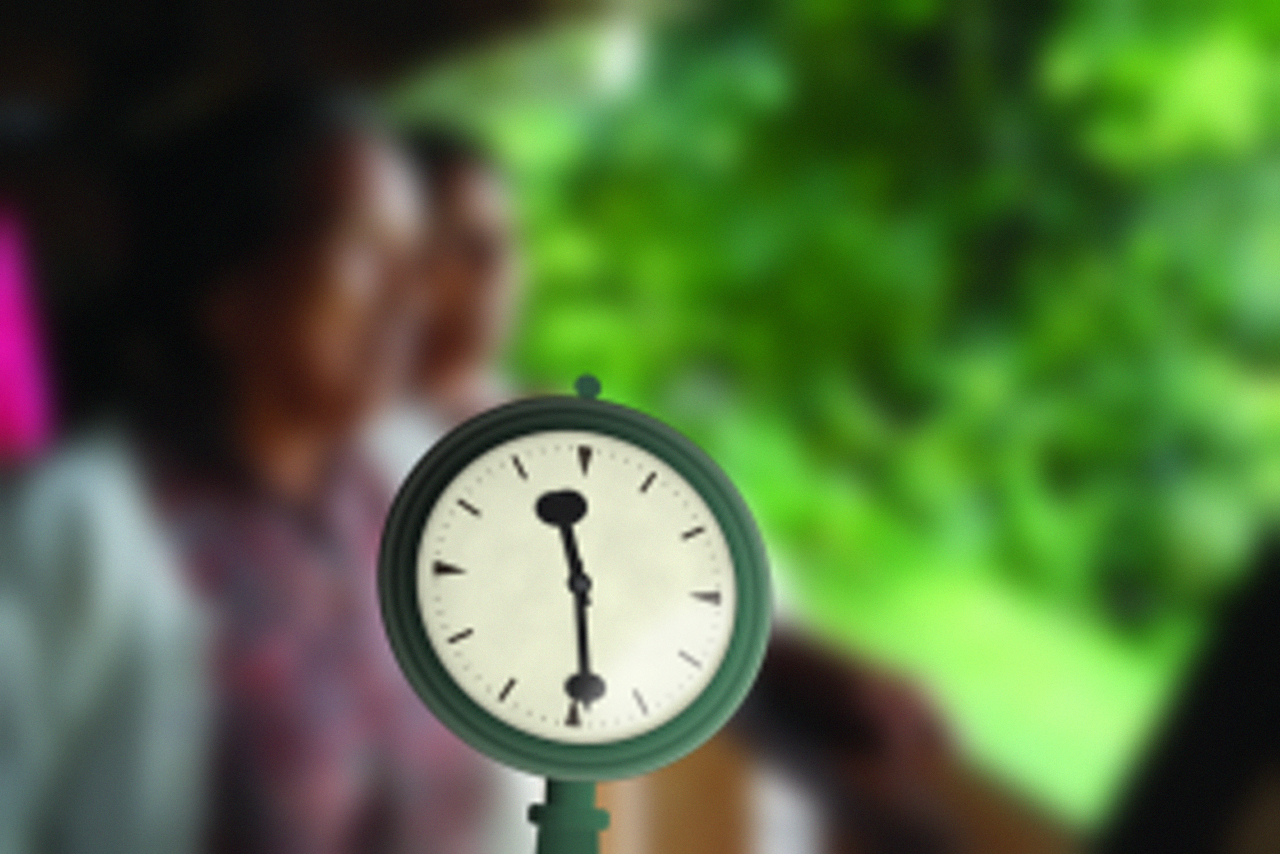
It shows 11.29
